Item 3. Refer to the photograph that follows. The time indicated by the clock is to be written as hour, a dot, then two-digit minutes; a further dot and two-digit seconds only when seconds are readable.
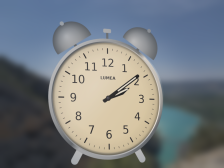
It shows 2.09
